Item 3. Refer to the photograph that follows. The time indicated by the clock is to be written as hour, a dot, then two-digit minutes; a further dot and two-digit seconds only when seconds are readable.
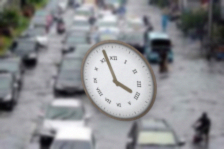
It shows 3.57
